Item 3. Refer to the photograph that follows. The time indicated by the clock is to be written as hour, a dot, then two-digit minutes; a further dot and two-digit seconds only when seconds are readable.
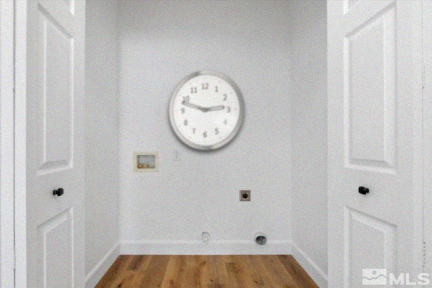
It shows 2.48
